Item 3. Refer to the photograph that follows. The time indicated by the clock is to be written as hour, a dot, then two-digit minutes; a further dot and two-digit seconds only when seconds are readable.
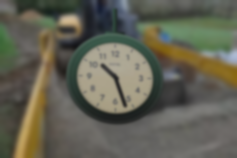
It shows 10.27
